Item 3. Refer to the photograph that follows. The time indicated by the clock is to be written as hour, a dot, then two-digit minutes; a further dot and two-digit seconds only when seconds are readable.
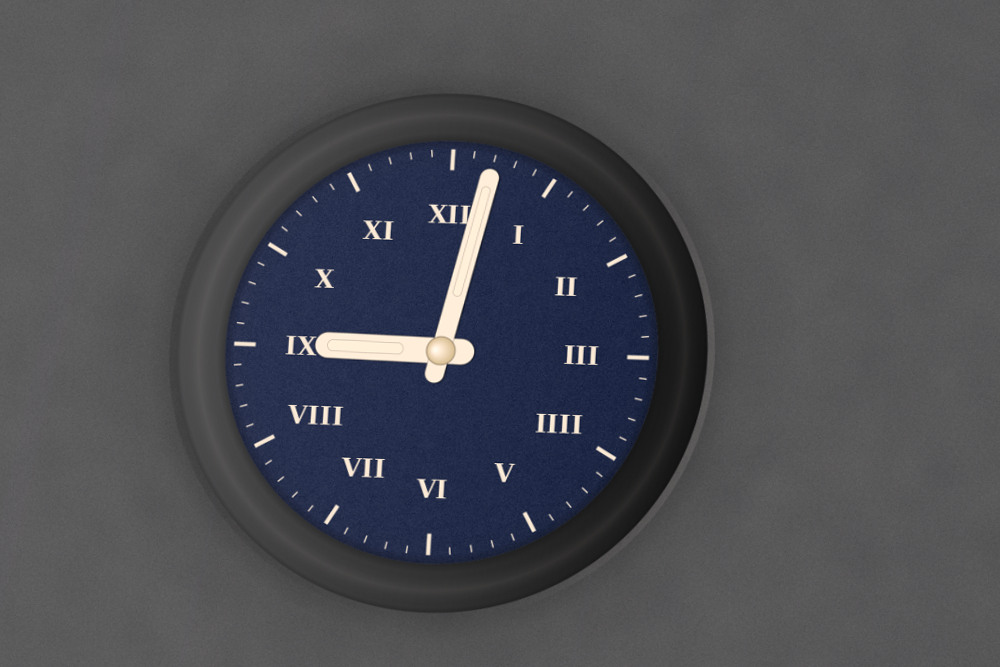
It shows 9.02
